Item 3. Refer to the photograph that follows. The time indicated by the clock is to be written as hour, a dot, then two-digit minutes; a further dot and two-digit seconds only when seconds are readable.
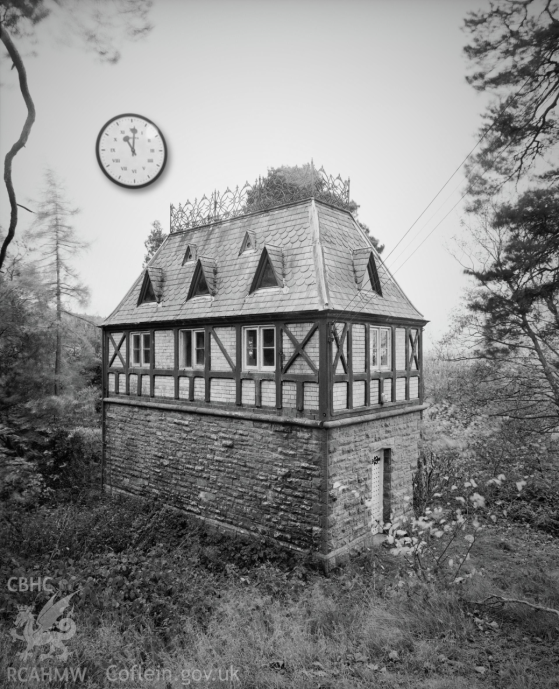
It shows 11.01
